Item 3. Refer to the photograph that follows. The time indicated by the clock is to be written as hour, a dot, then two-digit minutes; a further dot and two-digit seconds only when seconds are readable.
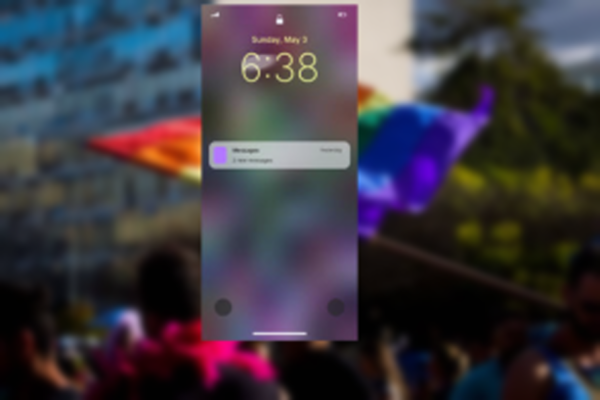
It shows 6.38
